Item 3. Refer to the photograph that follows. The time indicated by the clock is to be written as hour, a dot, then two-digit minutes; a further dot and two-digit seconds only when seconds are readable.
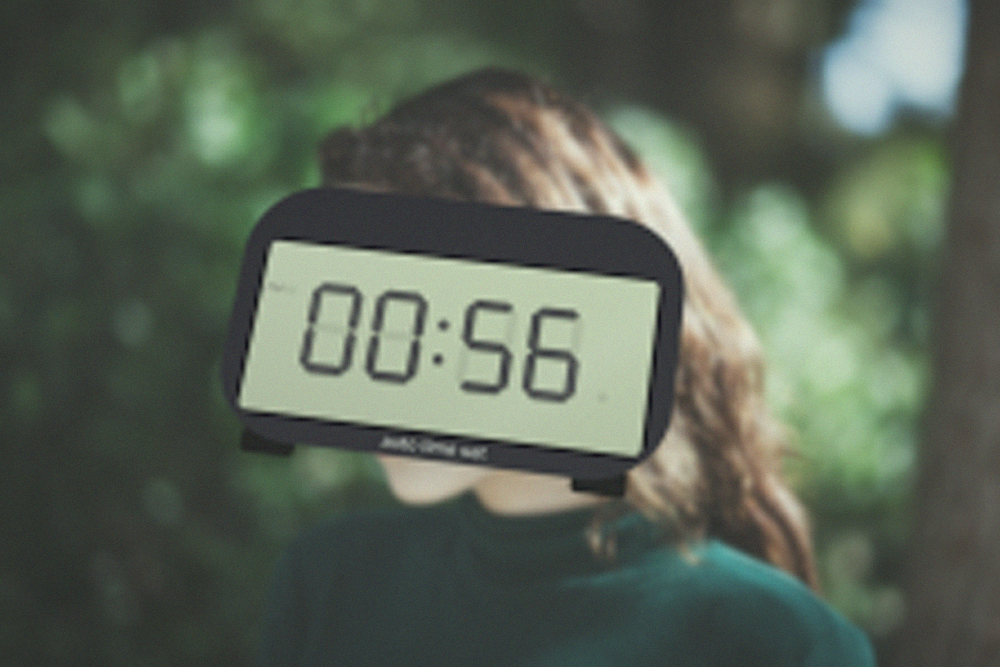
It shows 0.56
